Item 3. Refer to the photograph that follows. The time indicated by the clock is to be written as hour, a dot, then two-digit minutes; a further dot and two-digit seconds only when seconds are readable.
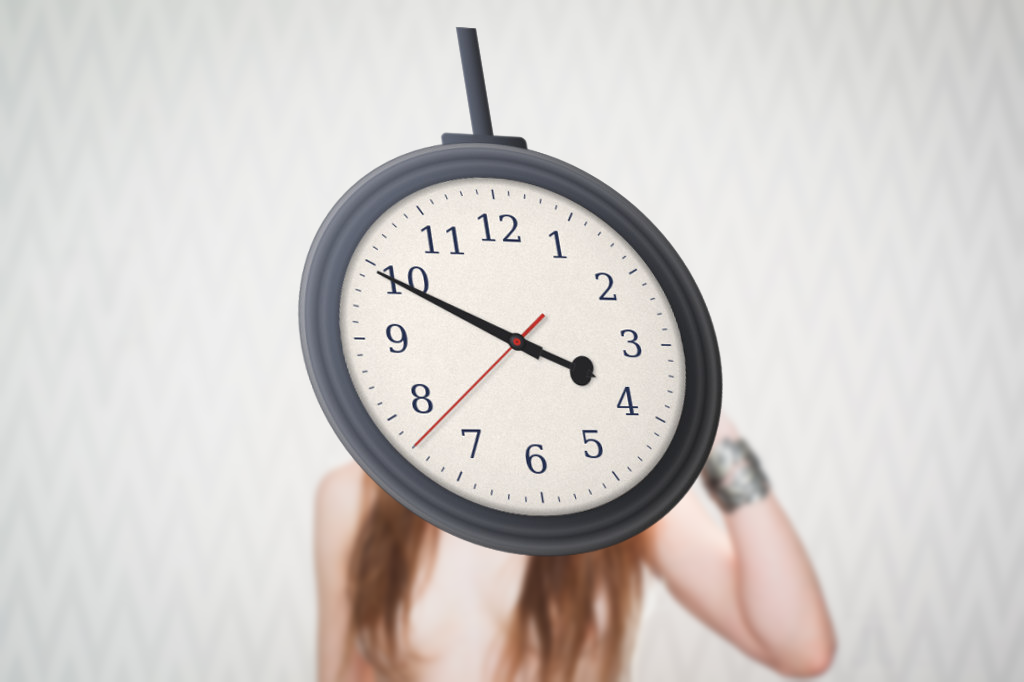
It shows 3.49.38
